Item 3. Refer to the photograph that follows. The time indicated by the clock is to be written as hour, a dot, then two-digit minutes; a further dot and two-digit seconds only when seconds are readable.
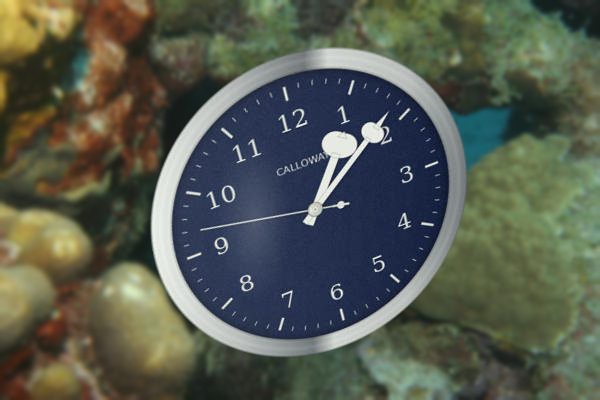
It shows 1.08.47
